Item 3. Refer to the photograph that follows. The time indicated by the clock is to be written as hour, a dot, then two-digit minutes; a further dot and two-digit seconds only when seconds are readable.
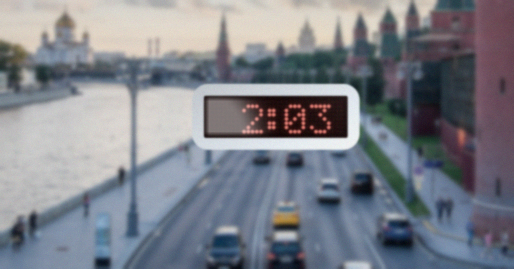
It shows 2.03
